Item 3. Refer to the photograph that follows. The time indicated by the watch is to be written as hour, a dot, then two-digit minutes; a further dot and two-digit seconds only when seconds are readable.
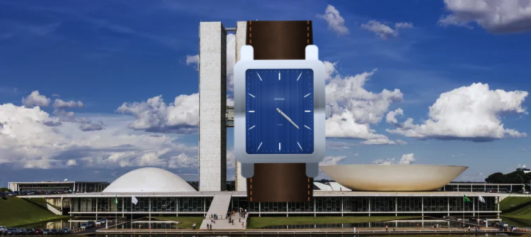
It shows 4.22
